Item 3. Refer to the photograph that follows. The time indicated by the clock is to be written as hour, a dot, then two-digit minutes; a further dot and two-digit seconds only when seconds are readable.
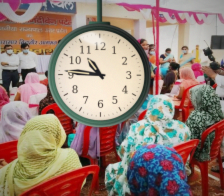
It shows 10.46
